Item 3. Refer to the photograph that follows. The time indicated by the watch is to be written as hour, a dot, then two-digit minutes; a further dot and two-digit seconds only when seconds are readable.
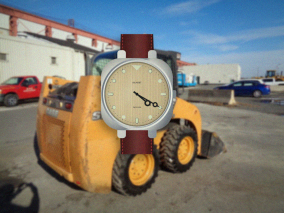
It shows 4.20
